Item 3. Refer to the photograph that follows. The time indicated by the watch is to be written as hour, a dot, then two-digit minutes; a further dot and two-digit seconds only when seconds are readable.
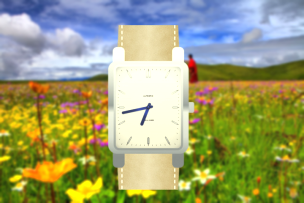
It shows 6.43
